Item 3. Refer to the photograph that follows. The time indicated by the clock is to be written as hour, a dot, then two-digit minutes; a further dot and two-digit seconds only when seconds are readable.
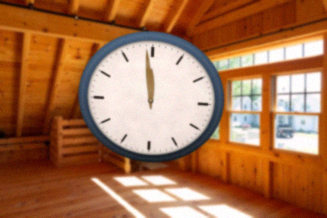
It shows 11.59
